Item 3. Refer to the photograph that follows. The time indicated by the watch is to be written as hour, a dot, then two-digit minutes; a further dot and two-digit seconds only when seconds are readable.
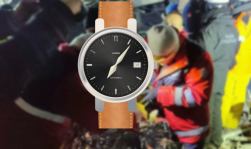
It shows 7.06
